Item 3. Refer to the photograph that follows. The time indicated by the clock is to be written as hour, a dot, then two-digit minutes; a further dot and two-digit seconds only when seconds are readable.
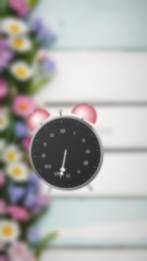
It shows 6.33
